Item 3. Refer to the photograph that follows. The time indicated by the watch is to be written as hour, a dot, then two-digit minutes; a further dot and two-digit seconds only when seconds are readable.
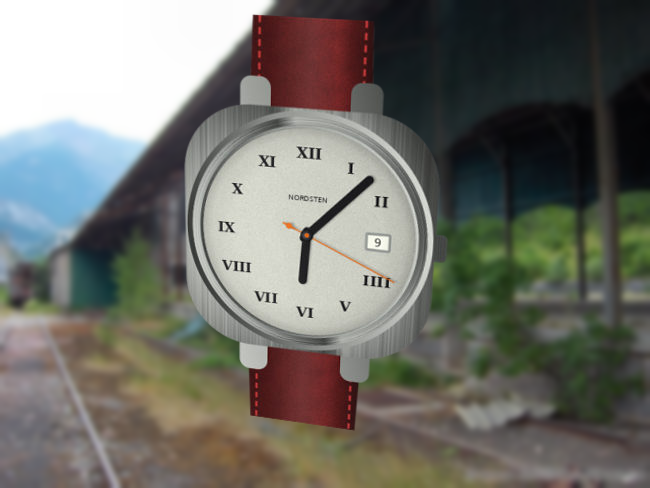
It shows 6.07.19
